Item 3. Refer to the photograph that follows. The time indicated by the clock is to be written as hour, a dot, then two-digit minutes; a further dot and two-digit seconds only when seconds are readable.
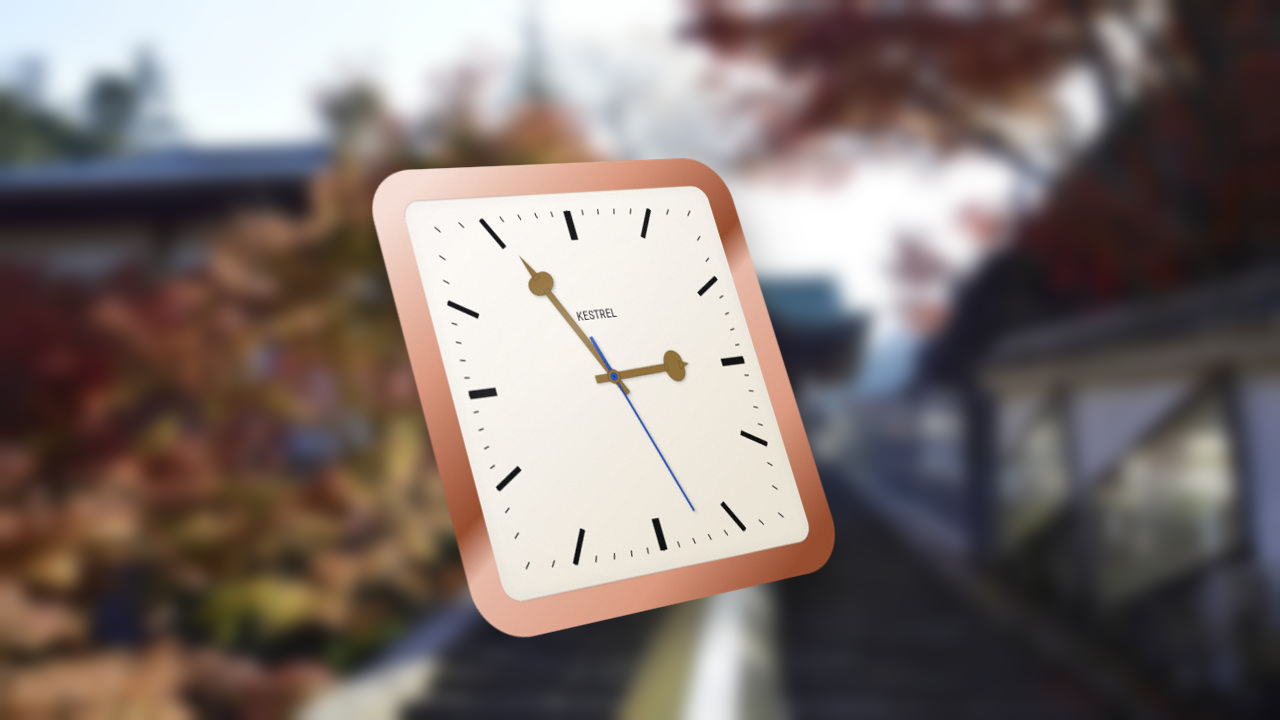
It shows 2.55.27
